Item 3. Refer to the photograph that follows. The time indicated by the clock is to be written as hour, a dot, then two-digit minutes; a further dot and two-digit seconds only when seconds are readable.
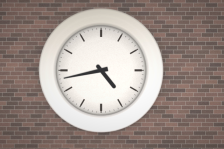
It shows 4.43
